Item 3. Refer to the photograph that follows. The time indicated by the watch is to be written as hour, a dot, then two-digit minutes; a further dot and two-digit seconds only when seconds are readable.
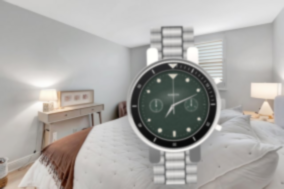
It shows 7.11
